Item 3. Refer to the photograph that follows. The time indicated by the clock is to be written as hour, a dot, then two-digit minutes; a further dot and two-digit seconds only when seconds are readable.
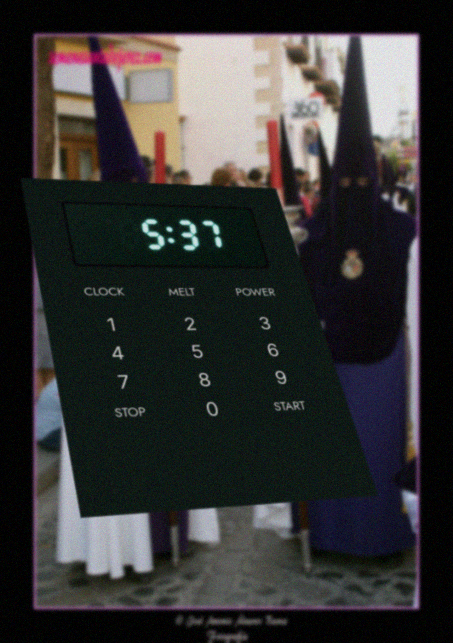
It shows 5.37
